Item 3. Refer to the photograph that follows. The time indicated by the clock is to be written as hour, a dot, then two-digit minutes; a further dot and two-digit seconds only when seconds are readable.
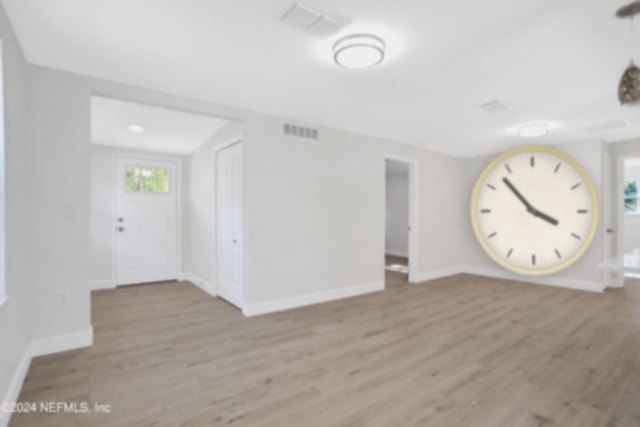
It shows 3.53
